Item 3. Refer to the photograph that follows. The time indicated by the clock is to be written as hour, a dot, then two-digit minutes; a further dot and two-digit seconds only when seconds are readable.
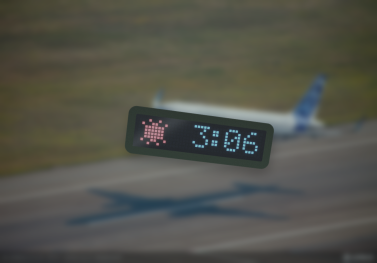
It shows 3.06
